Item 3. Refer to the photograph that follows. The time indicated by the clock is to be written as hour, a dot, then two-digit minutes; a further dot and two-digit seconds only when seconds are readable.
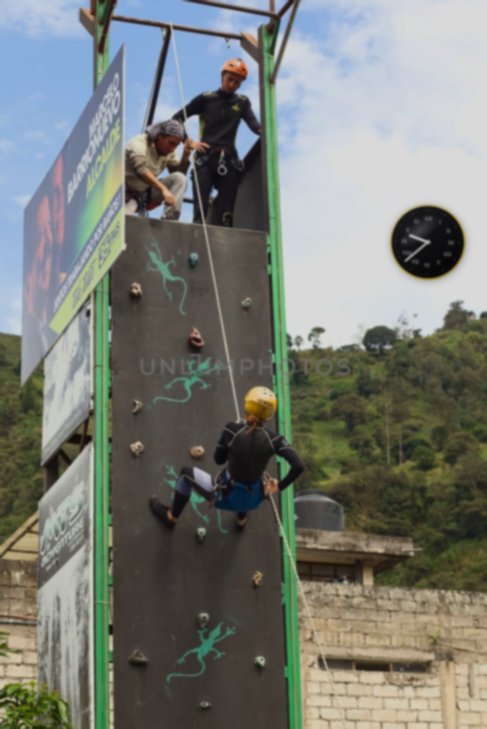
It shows 9.38
